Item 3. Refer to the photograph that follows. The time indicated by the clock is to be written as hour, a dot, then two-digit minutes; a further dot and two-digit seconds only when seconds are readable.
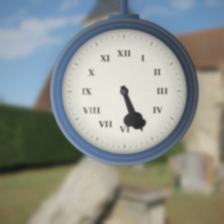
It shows 5.26
